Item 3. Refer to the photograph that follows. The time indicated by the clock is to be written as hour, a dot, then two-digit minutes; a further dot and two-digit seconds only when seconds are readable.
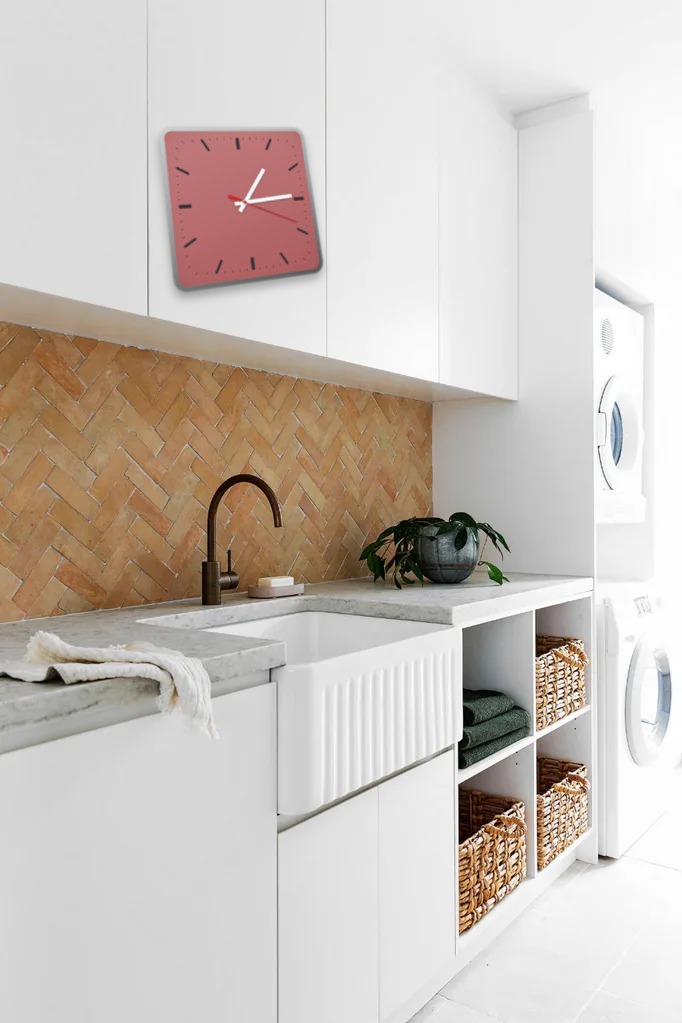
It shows 1.14.19
